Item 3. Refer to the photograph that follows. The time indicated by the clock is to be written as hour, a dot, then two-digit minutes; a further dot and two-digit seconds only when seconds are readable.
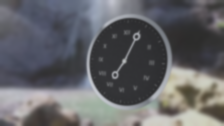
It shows 7.04
